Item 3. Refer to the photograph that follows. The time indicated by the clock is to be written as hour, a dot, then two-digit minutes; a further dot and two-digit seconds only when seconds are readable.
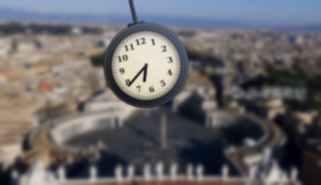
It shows 6.39
